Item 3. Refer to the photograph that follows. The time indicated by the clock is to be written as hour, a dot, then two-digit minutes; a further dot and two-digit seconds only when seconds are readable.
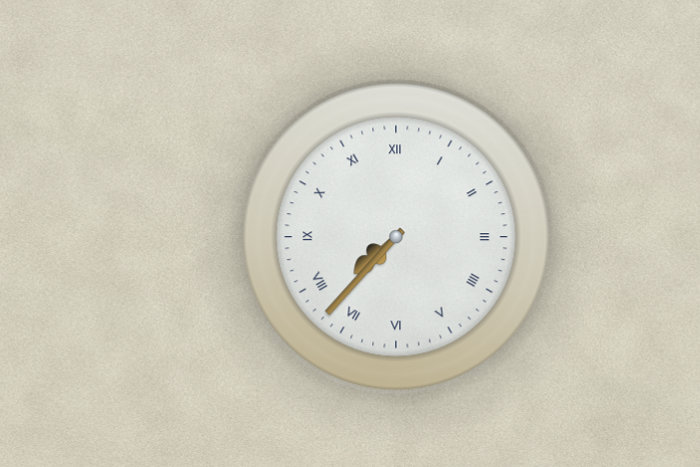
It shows 7.37
